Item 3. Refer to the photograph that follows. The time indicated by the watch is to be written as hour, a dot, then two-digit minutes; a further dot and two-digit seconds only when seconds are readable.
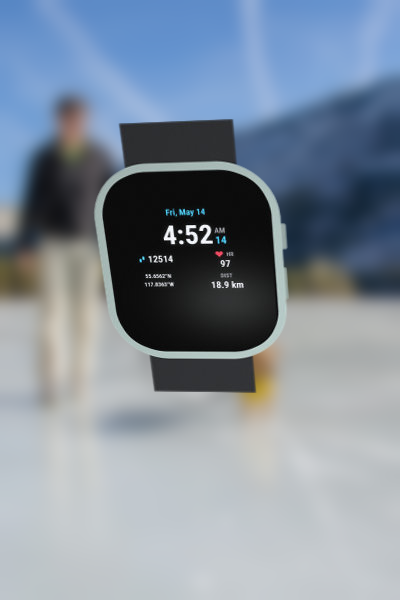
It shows 4.52.14
